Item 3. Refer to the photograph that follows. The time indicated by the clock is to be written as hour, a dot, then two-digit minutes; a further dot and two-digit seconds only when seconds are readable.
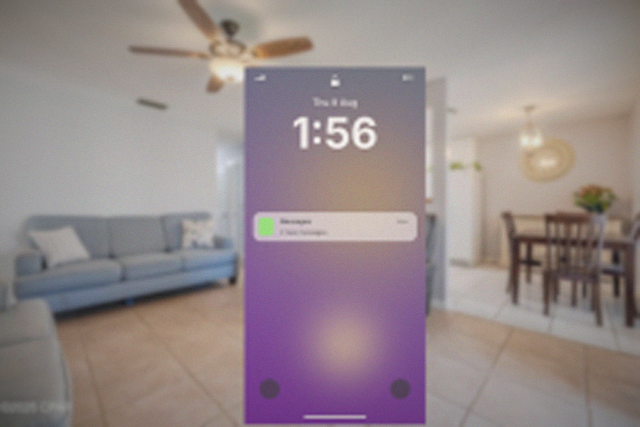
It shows 1.56
